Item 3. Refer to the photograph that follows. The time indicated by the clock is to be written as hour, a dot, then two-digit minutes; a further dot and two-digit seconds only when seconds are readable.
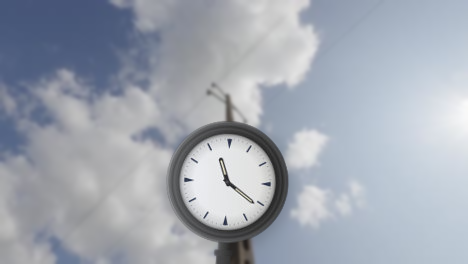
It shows 11.21
